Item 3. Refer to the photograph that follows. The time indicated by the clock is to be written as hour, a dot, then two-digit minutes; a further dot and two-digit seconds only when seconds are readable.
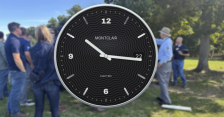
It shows 10.16
